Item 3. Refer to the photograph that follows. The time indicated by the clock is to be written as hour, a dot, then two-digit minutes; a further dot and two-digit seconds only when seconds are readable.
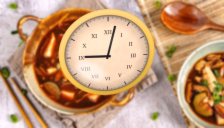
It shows 9.02
